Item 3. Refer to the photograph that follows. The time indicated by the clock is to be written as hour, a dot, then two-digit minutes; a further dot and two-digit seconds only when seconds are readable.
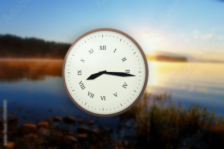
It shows 8.16
